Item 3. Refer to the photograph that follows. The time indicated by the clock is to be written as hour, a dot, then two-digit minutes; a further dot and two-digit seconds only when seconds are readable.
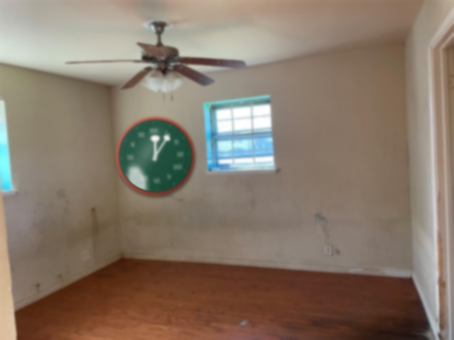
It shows 12.06
